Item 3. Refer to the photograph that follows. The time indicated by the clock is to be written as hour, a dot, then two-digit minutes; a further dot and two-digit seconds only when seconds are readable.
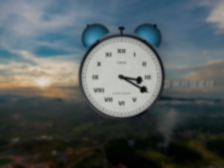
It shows 3.20
